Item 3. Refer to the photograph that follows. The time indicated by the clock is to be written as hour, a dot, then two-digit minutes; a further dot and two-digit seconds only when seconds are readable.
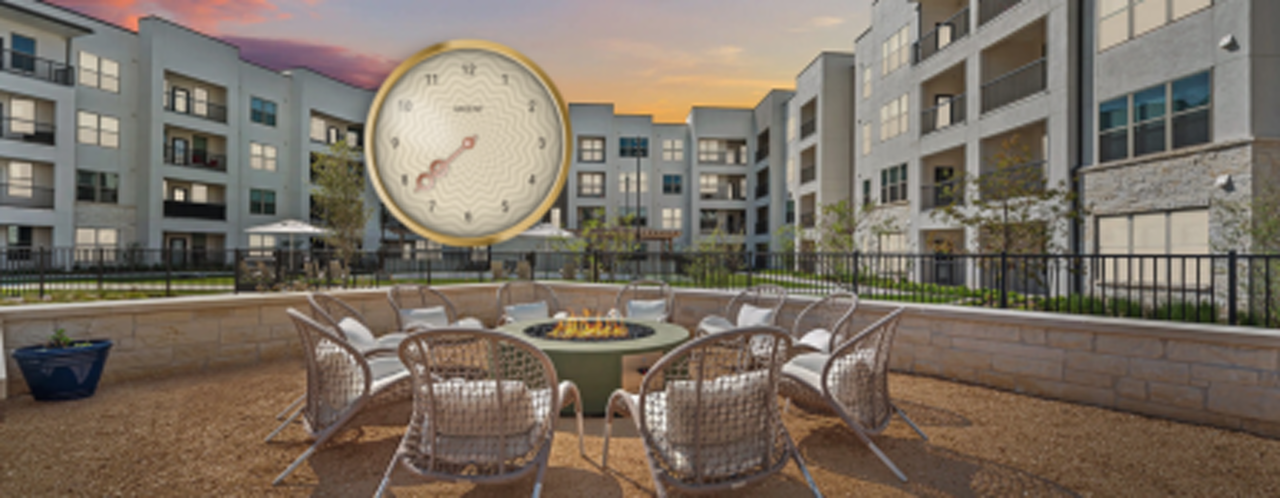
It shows 7.38
